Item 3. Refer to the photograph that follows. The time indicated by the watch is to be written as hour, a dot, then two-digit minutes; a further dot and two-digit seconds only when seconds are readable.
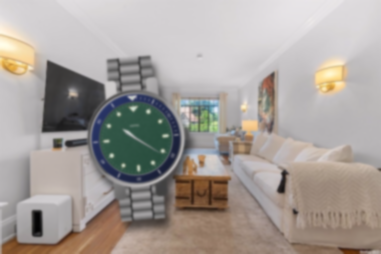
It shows 10.21
